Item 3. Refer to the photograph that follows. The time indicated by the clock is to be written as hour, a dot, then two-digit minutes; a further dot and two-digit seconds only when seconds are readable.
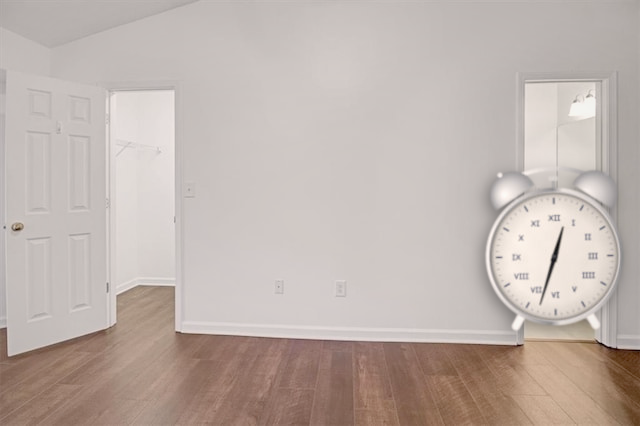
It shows 12.33
